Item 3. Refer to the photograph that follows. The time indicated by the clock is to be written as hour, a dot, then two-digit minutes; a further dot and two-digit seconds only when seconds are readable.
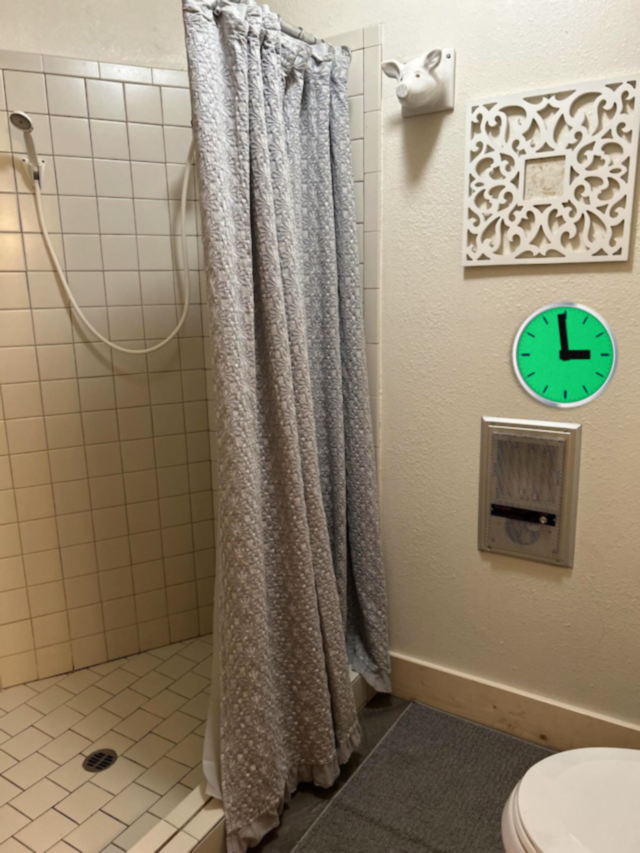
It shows 2.59
